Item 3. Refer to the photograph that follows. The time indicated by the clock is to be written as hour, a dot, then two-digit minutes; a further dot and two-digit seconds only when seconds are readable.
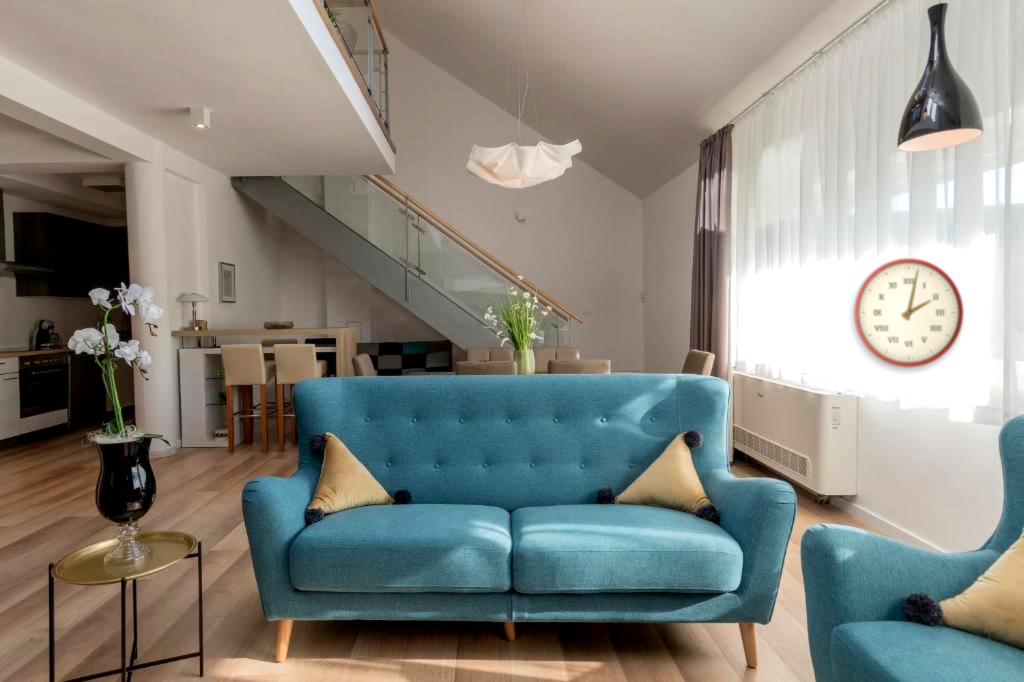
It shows 2.02
